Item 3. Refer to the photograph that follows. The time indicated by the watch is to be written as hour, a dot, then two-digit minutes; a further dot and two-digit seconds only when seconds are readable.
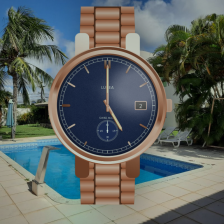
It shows 5.00
